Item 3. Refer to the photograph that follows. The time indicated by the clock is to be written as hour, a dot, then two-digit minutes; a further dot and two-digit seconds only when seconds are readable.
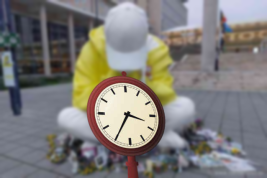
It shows 3.35
